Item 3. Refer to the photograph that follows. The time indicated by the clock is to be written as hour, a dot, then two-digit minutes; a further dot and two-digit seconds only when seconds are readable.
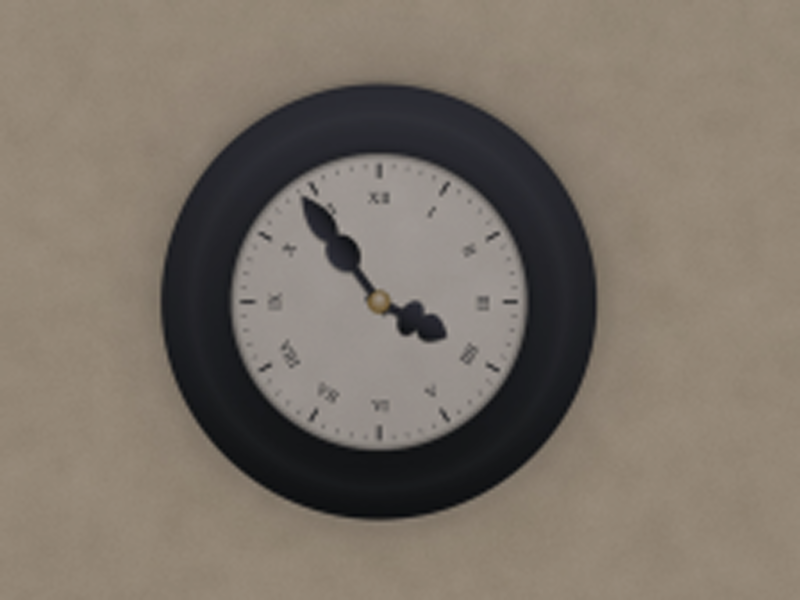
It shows 3.54
